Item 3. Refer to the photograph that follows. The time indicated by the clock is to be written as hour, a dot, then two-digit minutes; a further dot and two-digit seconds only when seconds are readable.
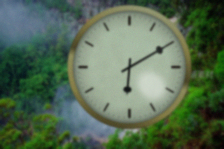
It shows 6.10
